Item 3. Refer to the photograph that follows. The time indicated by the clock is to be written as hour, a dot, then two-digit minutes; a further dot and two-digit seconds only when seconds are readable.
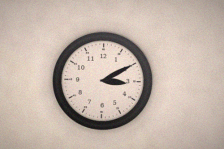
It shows 3.10
